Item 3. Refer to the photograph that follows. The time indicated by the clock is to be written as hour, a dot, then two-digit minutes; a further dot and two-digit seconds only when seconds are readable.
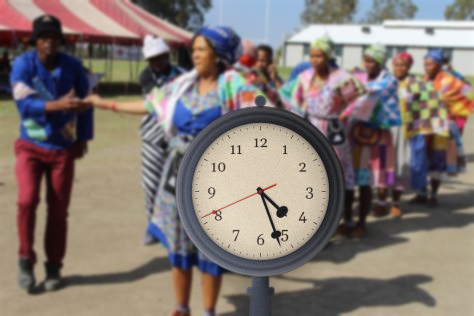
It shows 4.26.41
